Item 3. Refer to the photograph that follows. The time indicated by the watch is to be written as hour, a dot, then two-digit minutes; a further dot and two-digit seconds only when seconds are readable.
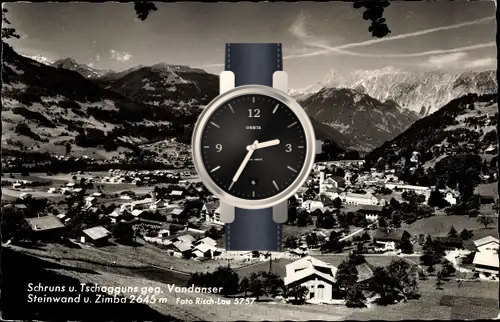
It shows 2.35
